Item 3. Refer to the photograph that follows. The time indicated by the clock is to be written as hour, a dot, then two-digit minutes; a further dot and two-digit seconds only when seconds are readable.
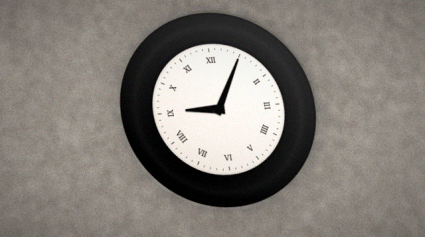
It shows 9.05
